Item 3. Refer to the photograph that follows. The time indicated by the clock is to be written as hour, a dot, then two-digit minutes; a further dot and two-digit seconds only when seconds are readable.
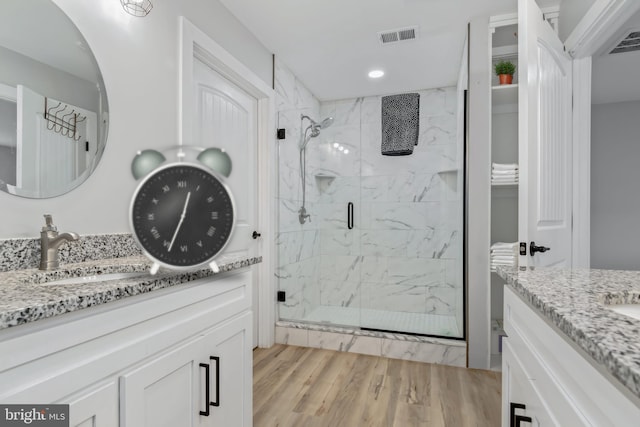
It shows 12.34
